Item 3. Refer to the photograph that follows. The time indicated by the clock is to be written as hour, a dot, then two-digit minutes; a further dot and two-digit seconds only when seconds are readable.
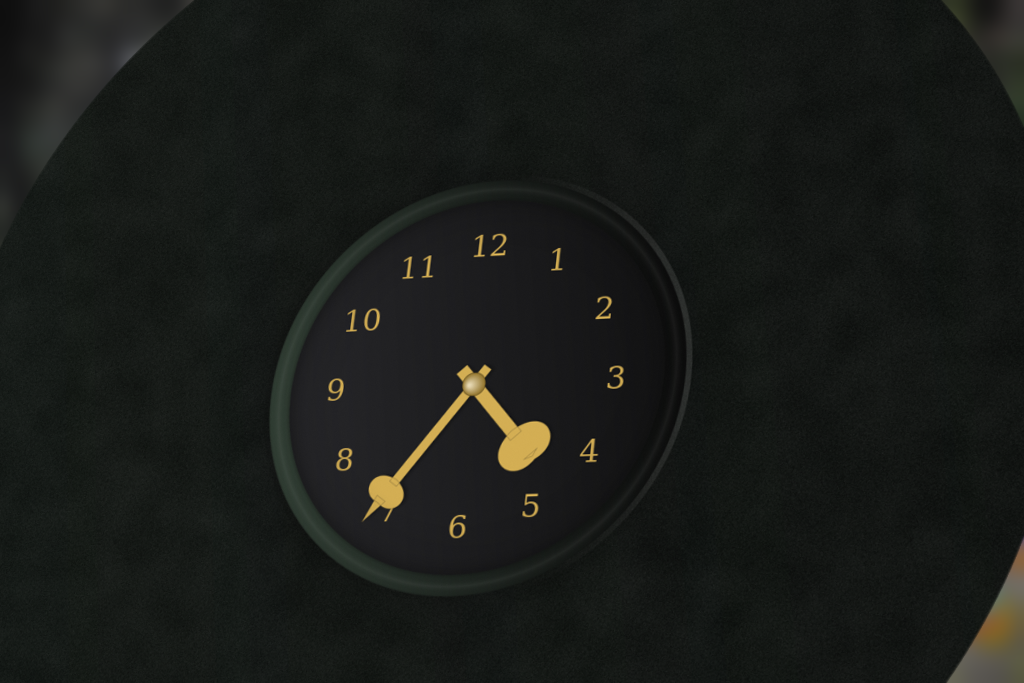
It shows 4.36
